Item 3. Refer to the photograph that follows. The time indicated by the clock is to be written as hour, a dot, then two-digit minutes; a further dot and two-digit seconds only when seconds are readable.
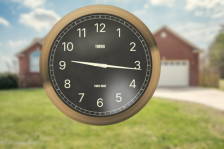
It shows 9.16
